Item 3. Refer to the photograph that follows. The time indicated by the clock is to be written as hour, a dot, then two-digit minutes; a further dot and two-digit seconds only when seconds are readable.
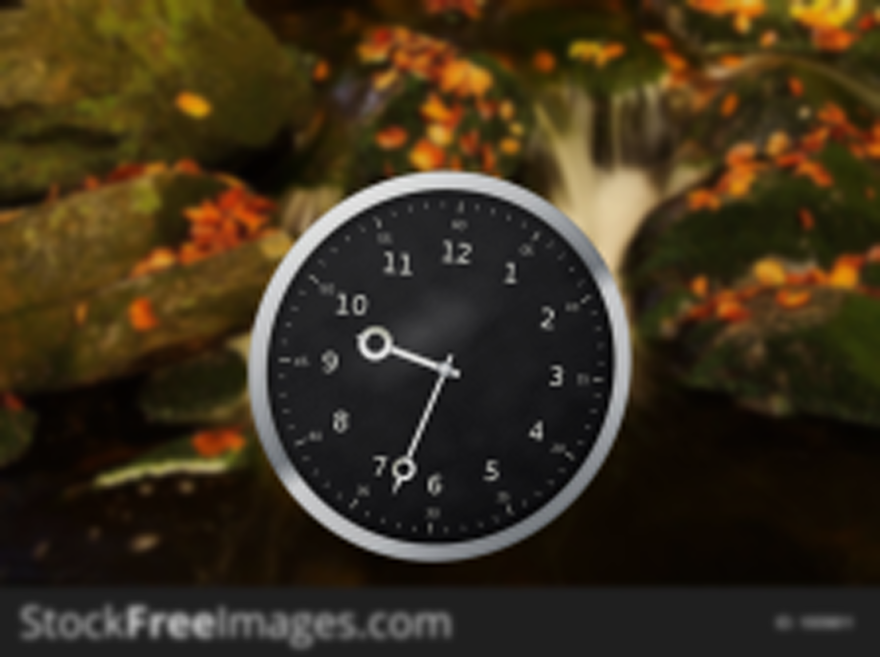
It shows 9.33
